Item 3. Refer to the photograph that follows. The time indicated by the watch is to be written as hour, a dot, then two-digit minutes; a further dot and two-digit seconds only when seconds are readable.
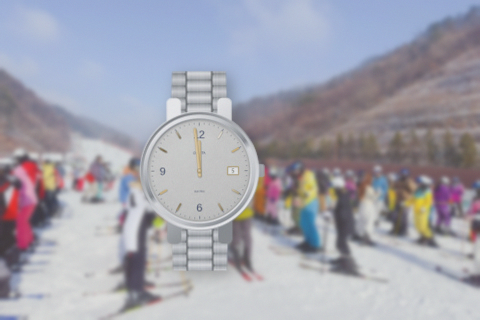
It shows 11.59
